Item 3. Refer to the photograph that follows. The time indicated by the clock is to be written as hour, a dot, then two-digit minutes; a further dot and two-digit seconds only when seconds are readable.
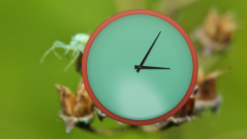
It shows 3.05
